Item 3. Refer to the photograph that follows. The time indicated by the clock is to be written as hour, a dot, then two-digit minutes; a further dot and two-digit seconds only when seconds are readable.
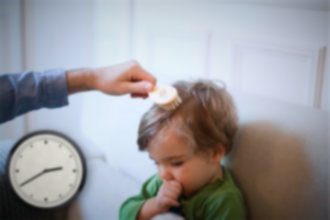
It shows 2.40
